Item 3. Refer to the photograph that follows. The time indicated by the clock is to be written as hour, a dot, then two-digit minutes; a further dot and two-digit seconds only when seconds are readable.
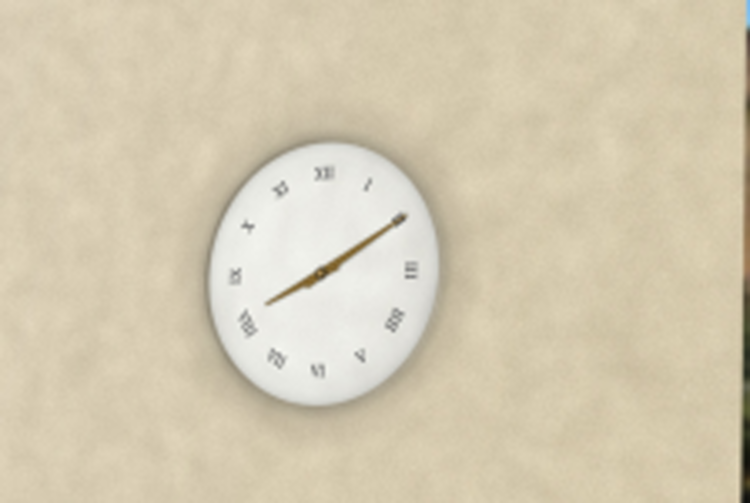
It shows 8.10
